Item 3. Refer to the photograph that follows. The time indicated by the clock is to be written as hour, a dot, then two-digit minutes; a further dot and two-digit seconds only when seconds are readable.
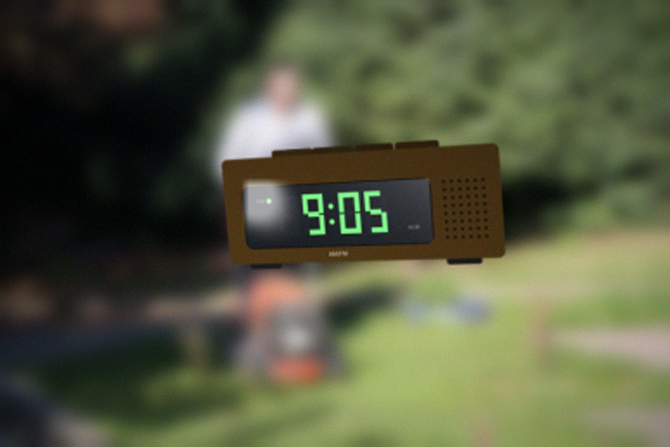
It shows 9.05
